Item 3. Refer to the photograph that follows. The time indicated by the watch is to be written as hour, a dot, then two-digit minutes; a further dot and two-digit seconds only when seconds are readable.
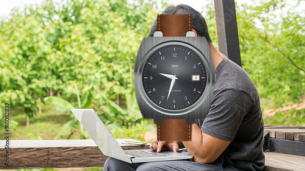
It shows 9.33
